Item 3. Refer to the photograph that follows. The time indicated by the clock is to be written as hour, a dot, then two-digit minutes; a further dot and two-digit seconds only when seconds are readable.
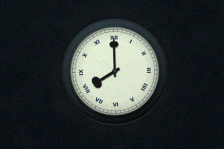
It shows 8.00
